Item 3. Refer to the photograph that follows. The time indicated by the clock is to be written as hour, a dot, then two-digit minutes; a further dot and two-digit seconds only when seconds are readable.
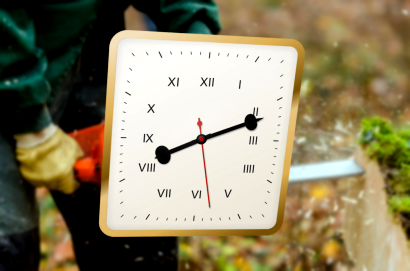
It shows 8.11.28
